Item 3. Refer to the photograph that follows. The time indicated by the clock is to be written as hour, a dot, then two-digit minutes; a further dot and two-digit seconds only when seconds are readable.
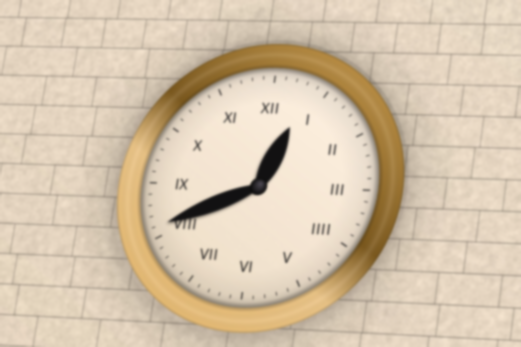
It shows 12.41
